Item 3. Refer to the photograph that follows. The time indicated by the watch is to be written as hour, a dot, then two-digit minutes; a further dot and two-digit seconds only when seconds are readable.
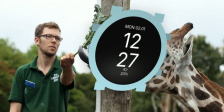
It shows 12.27
